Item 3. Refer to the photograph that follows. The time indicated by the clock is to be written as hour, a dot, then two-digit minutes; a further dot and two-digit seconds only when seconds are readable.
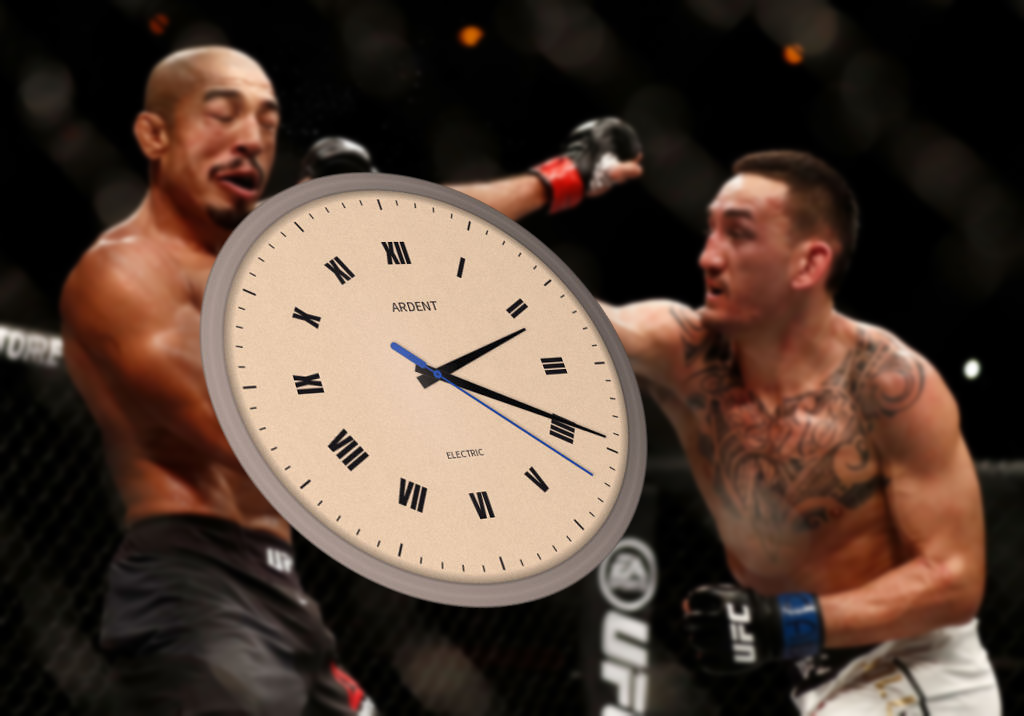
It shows 2.19.22
